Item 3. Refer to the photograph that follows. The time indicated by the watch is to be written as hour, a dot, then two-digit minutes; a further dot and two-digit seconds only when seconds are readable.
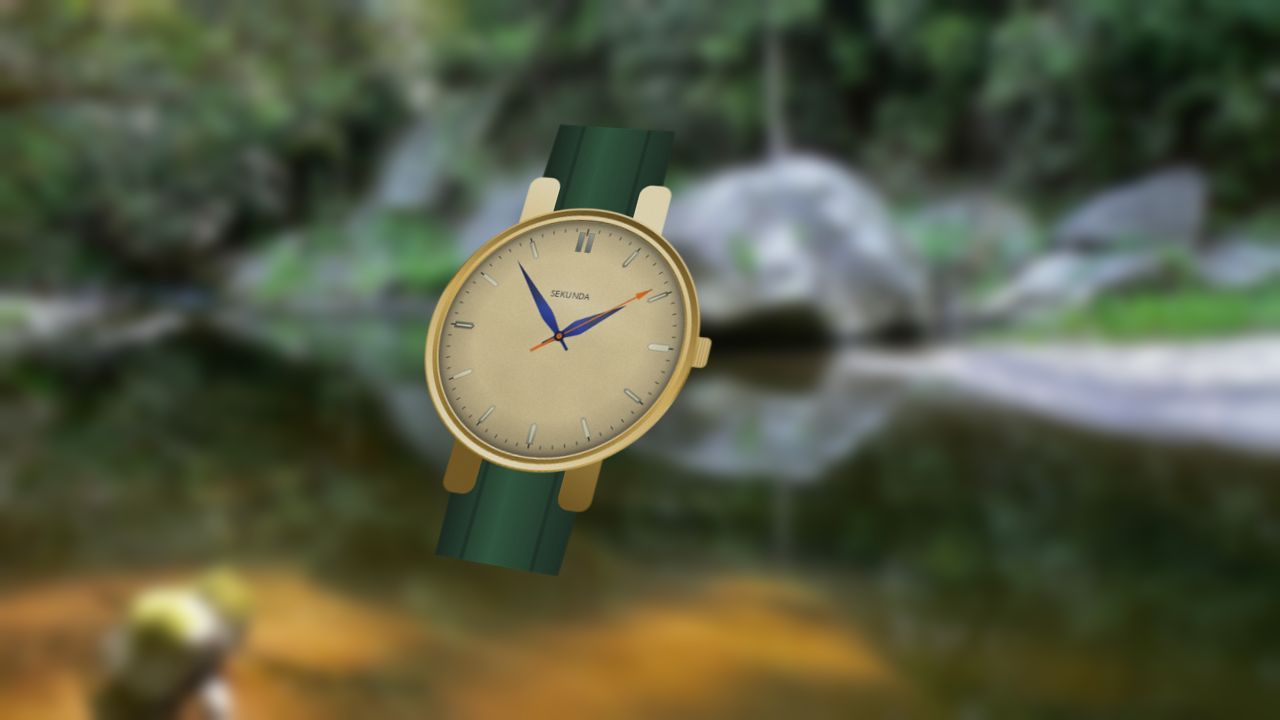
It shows 1.53.09
